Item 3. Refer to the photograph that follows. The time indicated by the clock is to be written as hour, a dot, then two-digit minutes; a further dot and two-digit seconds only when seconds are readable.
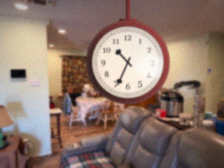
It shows 10.34
